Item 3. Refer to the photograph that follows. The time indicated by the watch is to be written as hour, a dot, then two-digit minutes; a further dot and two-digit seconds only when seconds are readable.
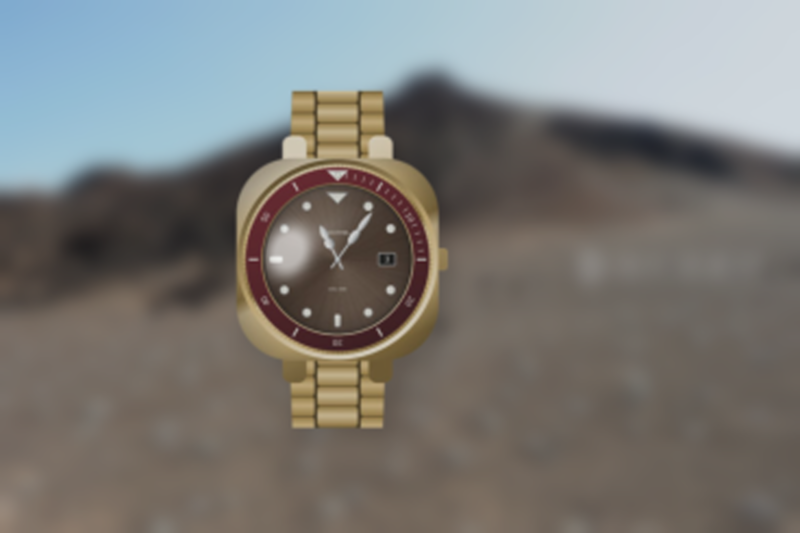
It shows 11.06
